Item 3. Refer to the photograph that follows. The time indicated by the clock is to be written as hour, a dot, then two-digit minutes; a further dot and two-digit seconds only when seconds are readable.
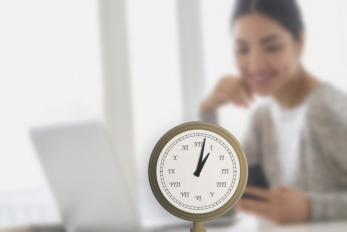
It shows 1.02
